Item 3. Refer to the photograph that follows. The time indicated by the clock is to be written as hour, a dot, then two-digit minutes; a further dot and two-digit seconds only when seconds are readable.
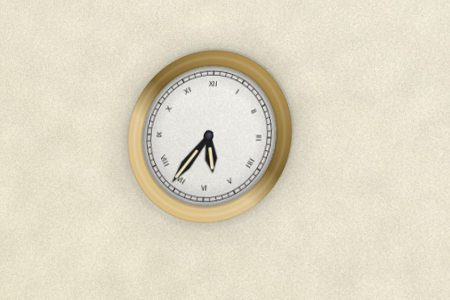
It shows 5.36
